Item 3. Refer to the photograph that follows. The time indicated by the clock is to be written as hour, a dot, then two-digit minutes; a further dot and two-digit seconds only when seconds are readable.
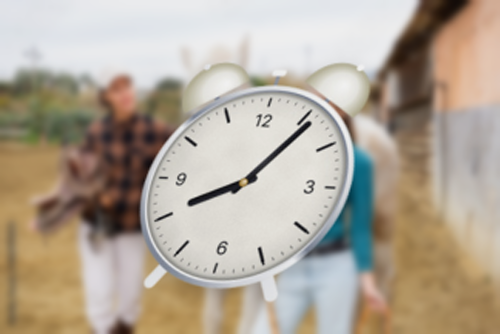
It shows 8.06
